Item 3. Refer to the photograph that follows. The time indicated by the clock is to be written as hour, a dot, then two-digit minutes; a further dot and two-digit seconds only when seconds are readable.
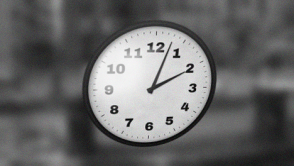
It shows 2.03
